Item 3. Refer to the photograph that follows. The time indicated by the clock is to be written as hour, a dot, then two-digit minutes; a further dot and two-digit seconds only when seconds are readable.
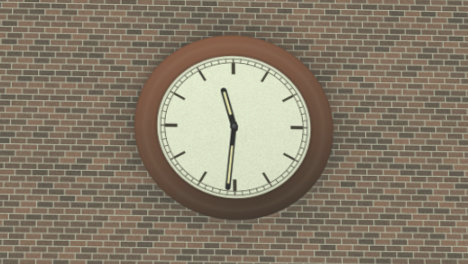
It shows 11.31
